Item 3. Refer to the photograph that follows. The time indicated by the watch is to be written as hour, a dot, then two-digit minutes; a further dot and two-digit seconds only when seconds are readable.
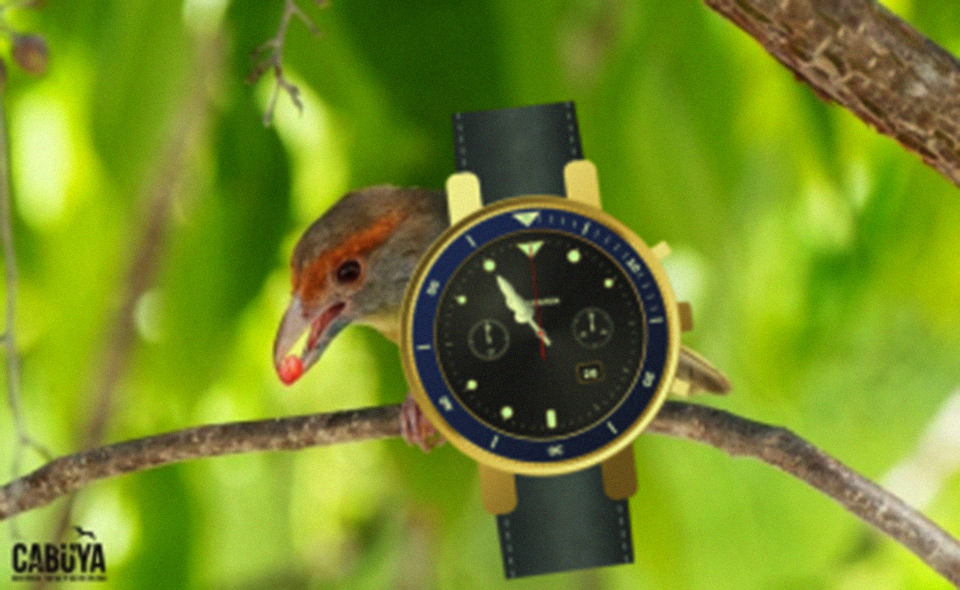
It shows 10.55
